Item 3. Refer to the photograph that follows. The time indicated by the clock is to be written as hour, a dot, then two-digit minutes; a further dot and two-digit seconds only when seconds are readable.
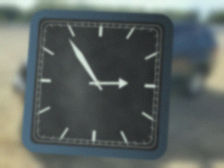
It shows 2.54
